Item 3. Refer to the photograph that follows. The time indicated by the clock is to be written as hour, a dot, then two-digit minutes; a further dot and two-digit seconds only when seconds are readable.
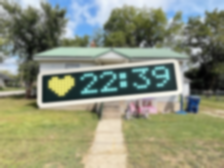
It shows 22.39
